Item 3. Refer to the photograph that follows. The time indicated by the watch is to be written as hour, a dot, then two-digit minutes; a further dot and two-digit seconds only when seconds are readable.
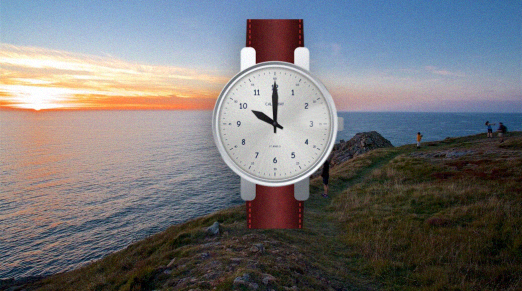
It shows 10.00
